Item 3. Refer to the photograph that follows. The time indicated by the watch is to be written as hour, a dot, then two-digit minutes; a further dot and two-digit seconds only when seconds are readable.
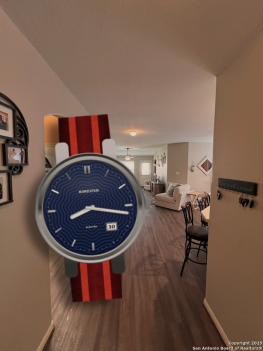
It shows 8.17
